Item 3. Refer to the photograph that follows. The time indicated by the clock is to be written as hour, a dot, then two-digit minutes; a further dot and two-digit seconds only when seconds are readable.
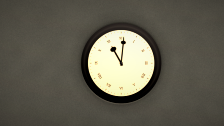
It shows 11.01
